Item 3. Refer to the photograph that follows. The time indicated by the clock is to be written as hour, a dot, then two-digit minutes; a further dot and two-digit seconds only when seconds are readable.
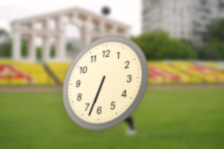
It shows 6.33
